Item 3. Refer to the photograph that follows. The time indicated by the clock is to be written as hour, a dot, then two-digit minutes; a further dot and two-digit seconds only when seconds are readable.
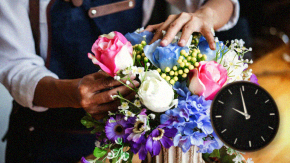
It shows 9.59
